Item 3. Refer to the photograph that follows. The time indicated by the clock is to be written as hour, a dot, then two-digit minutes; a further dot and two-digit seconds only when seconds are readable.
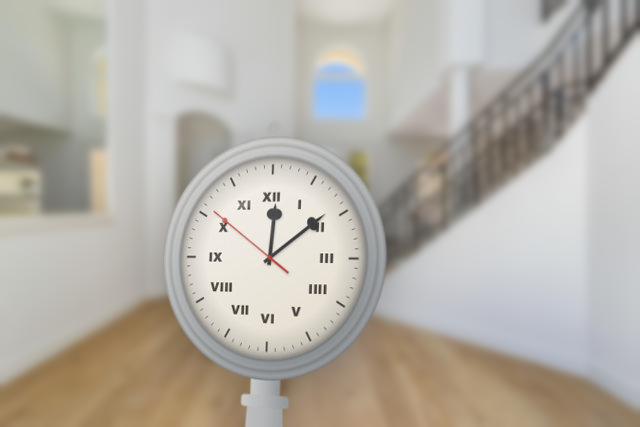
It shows 12.08.51
